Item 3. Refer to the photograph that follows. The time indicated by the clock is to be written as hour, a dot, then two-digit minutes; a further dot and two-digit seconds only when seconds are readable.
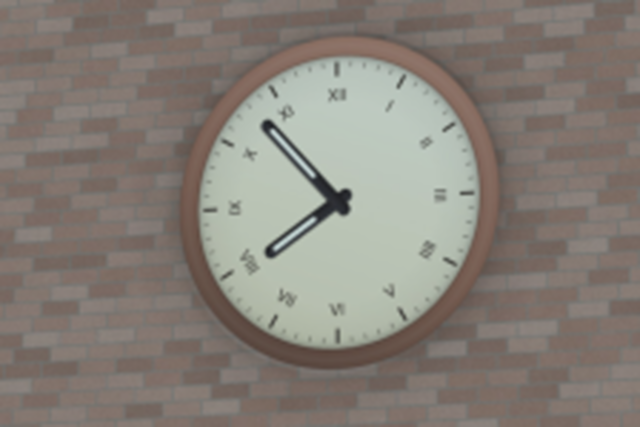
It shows 7.53
